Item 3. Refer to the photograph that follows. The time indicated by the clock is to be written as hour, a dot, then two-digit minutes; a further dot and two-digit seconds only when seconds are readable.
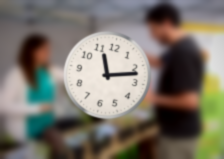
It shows 11.12
